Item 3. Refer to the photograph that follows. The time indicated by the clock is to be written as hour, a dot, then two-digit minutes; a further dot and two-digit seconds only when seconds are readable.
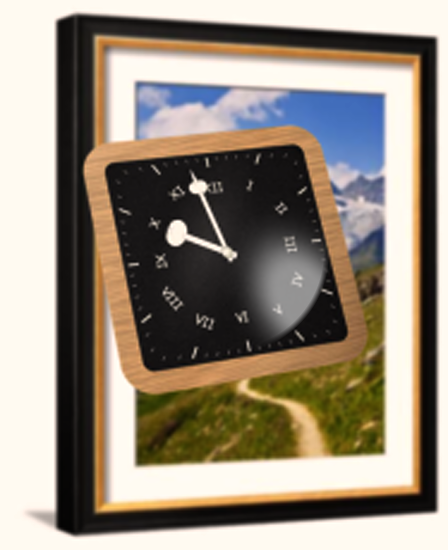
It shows 9.58
